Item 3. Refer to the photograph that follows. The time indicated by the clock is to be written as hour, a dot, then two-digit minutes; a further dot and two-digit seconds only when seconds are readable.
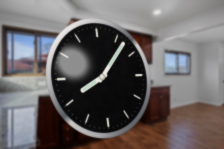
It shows 8.07
